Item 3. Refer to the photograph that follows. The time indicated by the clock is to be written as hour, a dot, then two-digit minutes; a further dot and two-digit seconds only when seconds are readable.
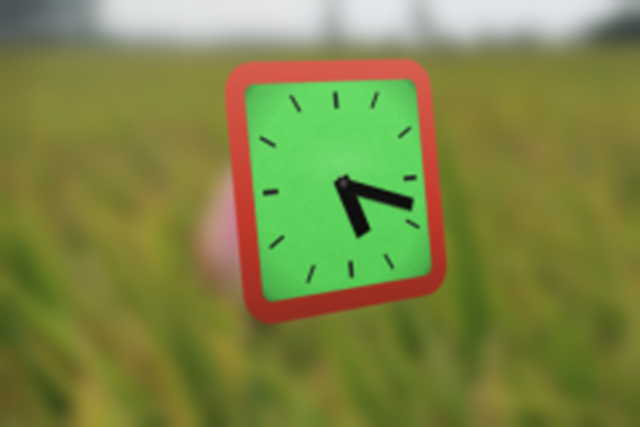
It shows 5.18
